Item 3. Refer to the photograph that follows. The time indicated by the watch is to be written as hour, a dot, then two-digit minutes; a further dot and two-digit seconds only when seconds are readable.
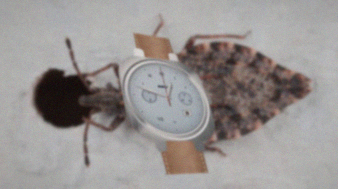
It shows 12.48
